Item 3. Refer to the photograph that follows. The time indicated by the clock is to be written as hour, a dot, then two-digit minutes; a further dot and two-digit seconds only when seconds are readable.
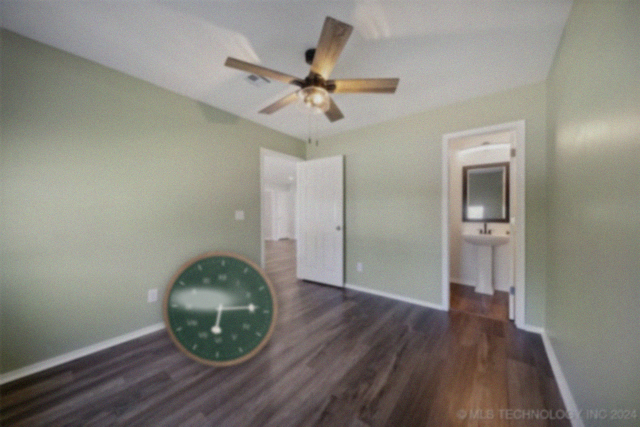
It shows 6.14
